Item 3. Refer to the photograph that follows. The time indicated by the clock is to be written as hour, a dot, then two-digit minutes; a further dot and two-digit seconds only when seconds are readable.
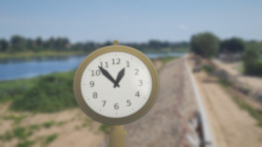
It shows 12.53
